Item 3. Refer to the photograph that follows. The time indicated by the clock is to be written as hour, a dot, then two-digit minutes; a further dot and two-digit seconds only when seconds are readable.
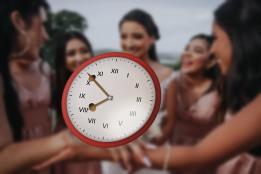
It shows 7.52
